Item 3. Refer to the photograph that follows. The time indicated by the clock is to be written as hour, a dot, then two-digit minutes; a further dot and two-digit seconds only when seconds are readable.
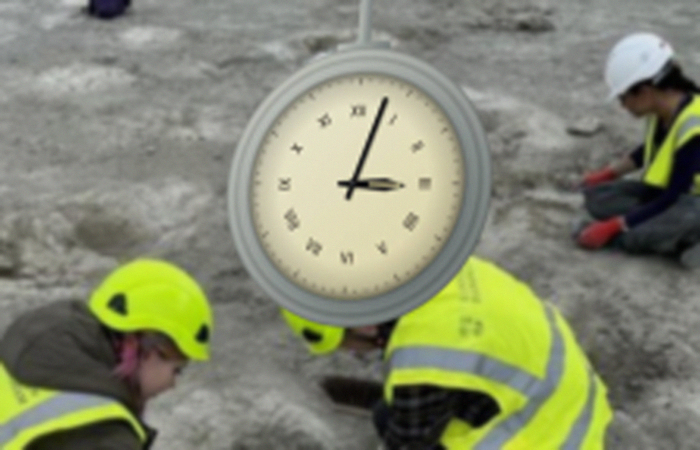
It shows 3.03
